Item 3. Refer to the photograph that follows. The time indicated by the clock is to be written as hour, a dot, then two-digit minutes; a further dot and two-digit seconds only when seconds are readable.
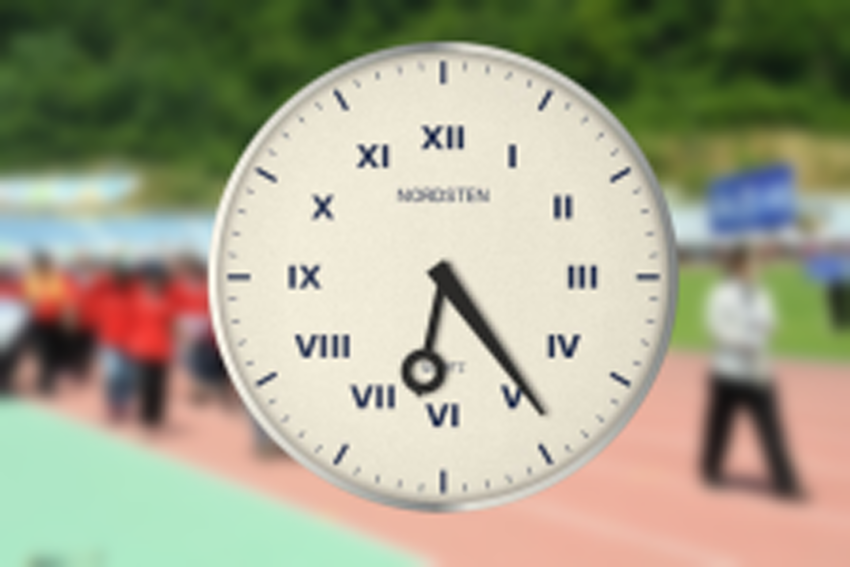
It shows 6.24
